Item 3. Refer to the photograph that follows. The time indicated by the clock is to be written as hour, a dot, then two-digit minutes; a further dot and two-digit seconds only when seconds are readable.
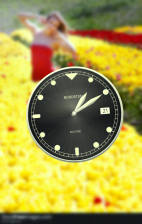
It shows 1.10
